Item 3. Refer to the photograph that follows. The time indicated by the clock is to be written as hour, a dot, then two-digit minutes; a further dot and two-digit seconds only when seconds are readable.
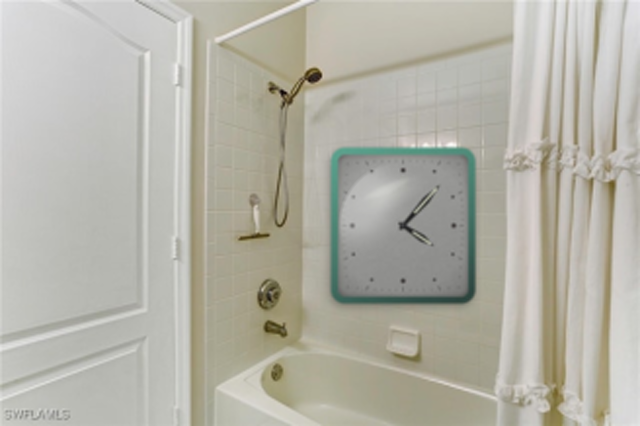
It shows 4.07
